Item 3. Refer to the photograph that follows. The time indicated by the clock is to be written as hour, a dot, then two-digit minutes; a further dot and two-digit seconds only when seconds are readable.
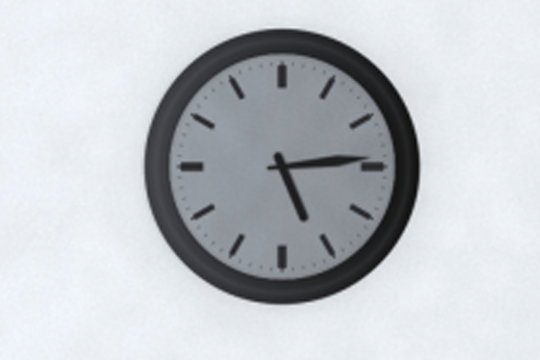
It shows 5.14
